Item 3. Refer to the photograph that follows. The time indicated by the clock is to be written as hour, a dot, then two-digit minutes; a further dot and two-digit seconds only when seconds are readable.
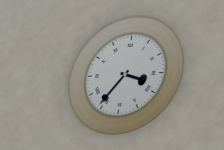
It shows 3.36
